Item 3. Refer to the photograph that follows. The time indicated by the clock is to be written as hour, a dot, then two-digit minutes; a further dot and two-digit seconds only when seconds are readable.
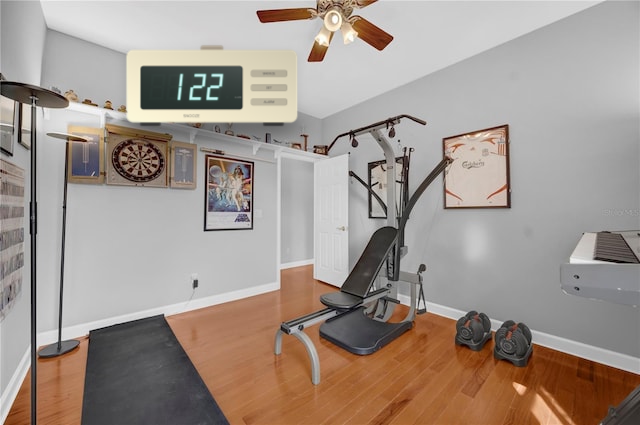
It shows 1.22
